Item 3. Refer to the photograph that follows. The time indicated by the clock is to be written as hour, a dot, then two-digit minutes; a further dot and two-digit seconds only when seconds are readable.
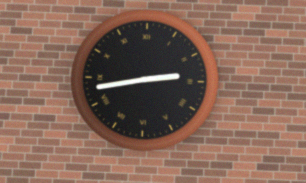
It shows 2.43
